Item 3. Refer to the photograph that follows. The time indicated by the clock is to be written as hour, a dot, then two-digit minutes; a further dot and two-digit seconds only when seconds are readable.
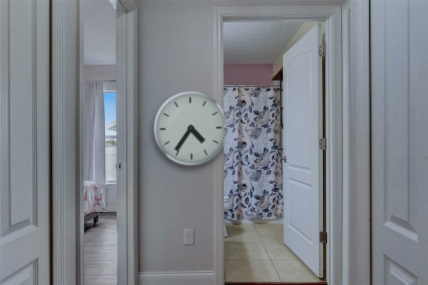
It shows 4.36
